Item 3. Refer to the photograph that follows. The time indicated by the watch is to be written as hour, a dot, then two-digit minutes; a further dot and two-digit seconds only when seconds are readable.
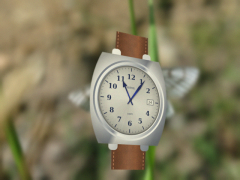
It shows 11.06
